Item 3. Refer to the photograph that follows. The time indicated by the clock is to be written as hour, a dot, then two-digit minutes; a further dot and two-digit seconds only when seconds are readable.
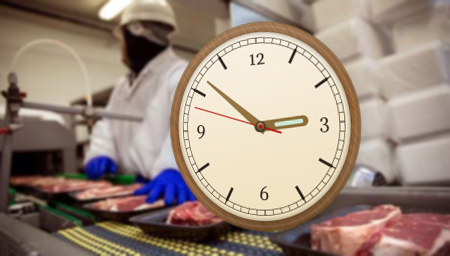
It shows 2.51.48
